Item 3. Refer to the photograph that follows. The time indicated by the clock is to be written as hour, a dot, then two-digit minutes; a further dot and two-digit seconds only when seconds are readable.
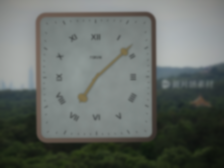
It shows 7.08
